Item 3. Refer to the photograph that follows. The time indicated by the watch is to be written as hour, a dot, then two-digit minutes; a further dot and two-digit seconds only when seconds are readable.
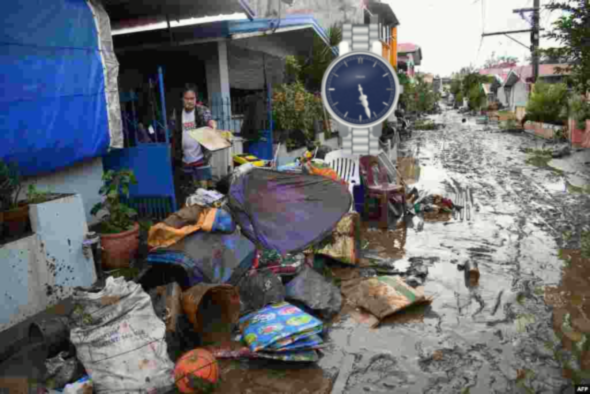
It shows 5.27
